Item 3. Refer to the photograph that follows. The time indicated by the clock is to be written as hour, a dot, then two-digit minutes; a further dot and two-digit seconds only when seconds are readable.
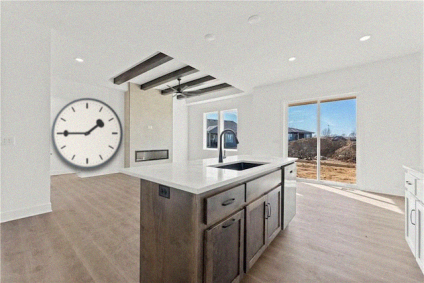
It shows 1.45
